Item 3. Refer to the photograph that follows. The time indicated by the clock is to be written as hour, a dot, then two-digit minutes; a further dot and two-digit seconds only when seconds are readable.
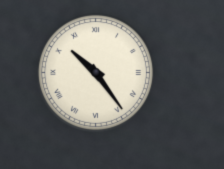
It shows 10.24
